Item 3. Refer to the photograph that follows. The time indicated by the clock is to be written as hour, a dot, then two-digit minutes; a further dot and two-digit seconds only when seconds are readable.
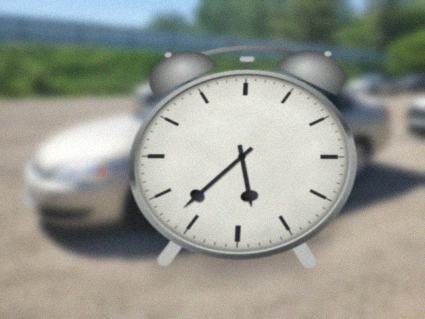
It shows 5.37
